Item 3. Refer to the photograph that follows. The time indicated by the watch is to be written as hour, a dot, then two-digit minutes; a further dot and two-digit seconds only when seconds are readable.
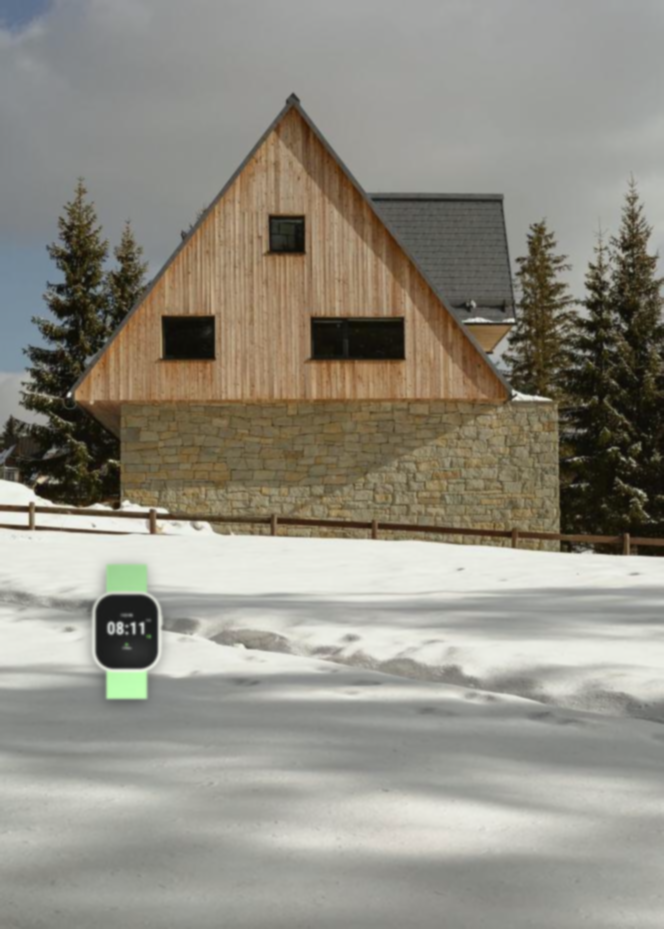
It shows 8.11
